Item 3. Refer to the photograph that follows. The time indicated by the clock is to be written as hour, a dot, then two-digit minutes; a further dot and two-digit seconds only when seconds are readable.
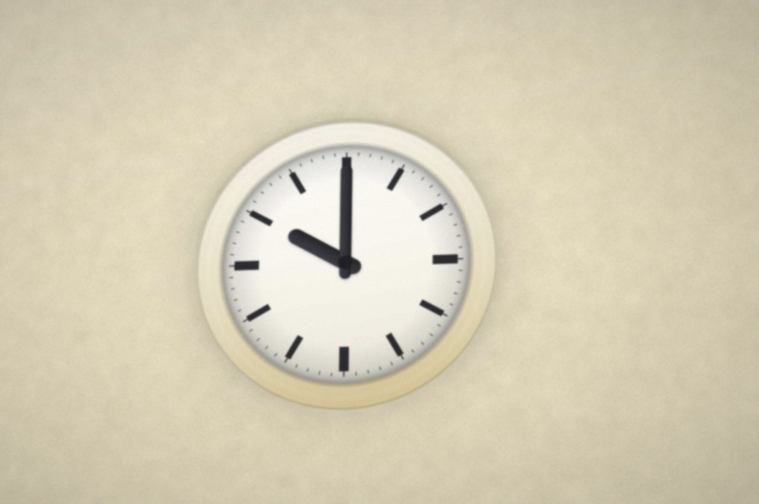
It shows 10.00
